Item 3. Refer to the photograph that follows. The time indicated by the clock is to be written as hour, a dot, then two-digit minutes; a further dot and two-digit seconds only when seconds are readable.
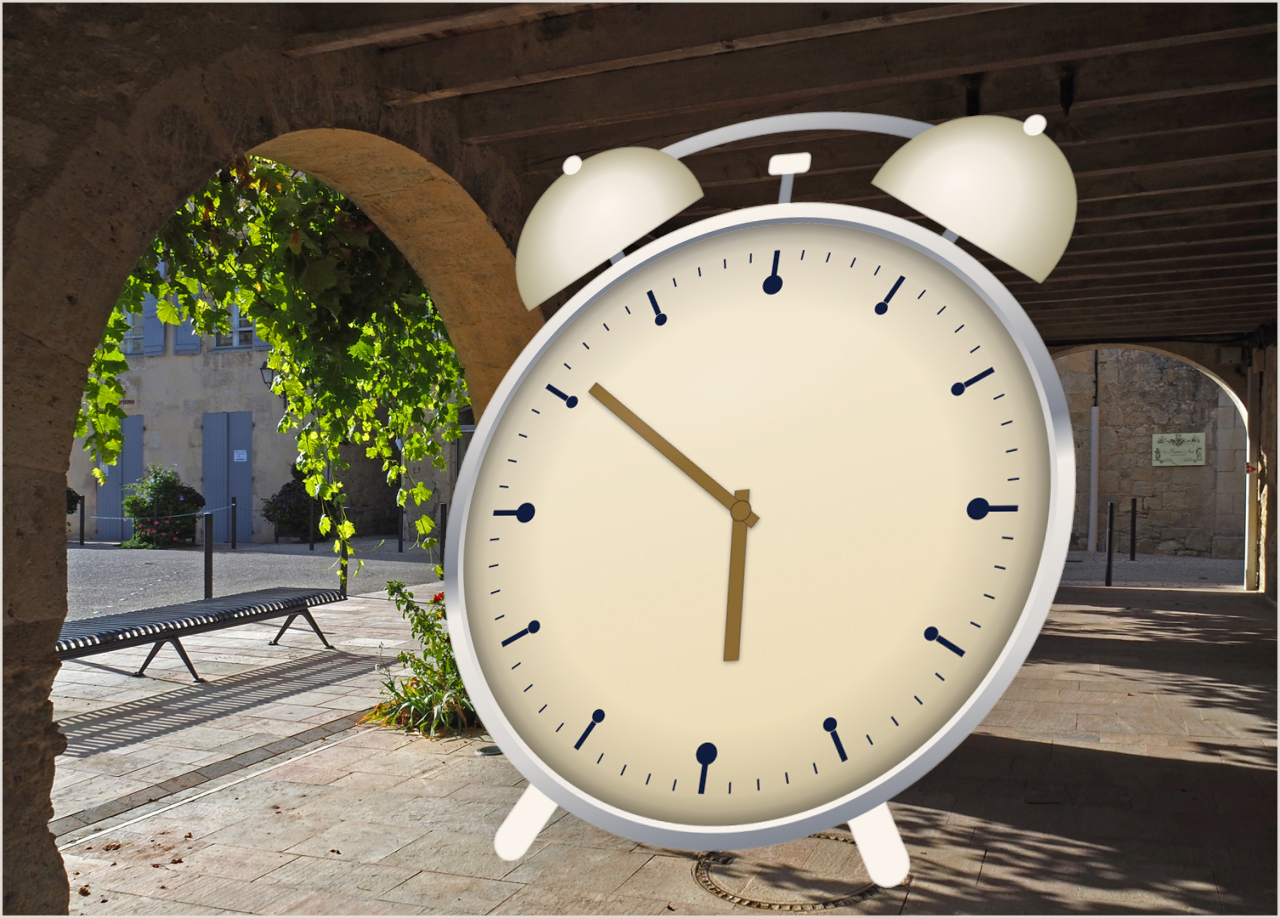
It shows 5.51
